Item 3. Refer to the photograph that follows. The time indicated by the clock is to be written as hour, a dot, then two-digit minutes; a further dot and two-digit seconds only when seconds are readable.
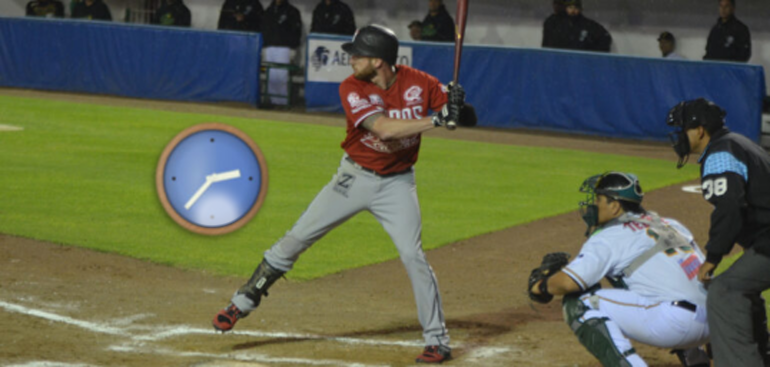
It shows 2.37
